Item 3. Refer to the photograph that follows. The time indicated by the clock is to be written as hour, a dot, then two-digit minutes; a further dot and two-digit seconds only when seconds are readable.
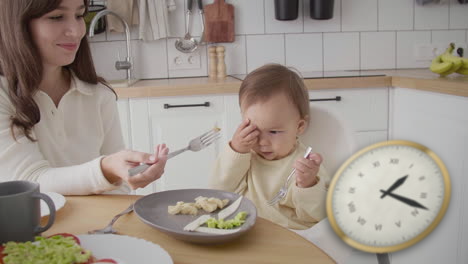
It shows 1.18
